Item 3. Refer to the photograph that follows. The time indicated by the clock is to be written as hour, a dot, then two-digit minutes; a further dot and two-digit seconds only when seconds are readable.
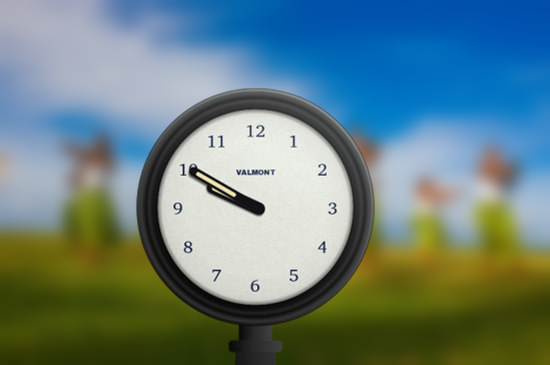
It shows 9.50
